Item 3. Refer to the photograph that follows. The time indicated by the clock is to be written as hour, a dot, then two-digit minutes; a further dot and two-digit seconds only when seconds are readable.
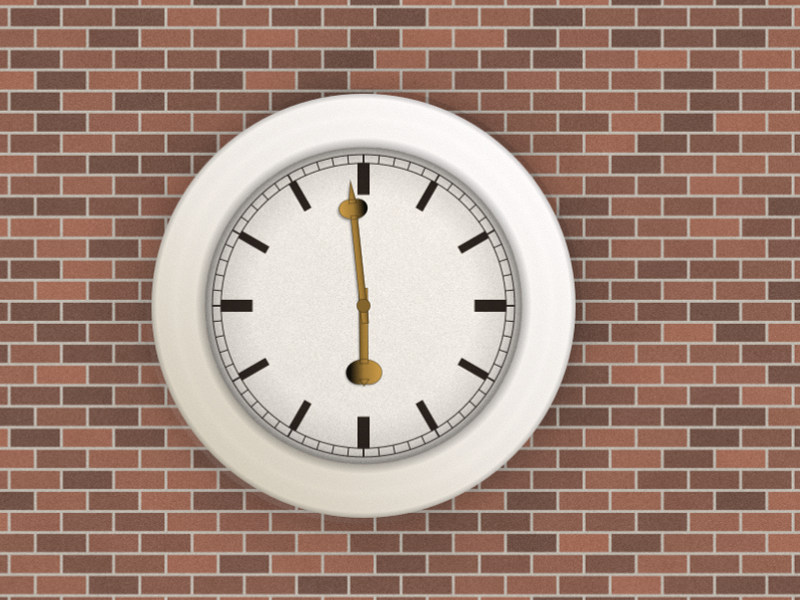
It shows 5.59
